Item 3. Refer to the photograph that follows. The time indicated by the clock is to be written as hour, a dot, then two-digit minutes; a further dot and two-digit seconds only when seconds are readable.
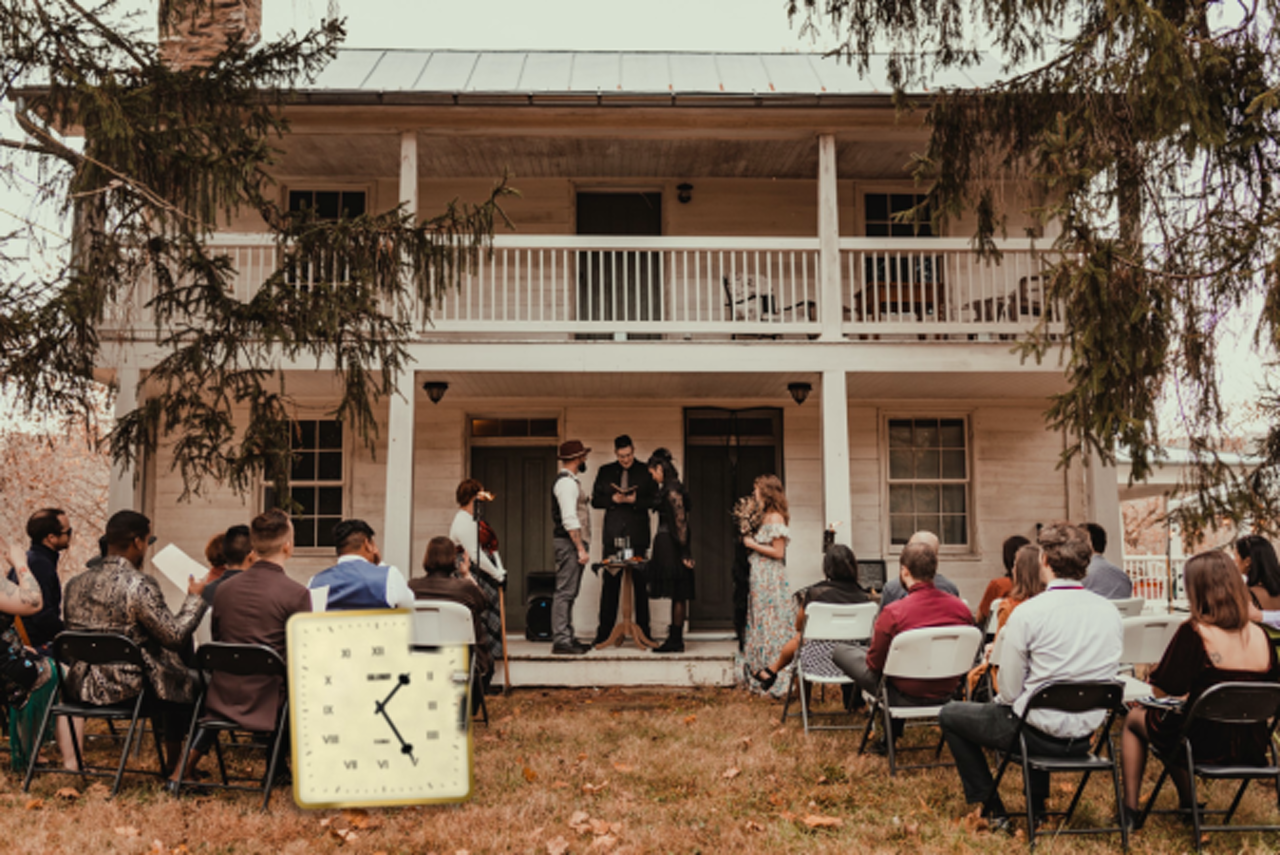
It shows 1.25
